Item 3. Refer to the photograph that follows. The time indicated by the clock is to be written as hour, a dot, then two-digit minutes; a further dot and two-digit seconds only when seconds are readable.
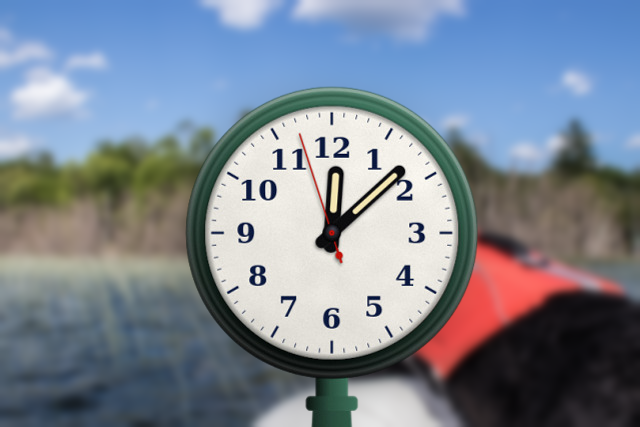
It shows 12.07.57
